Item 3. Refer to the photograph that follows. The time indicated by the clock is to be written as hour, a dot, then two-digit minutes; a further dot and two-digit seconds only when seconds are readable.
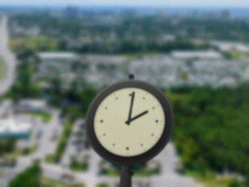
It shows 2.01
